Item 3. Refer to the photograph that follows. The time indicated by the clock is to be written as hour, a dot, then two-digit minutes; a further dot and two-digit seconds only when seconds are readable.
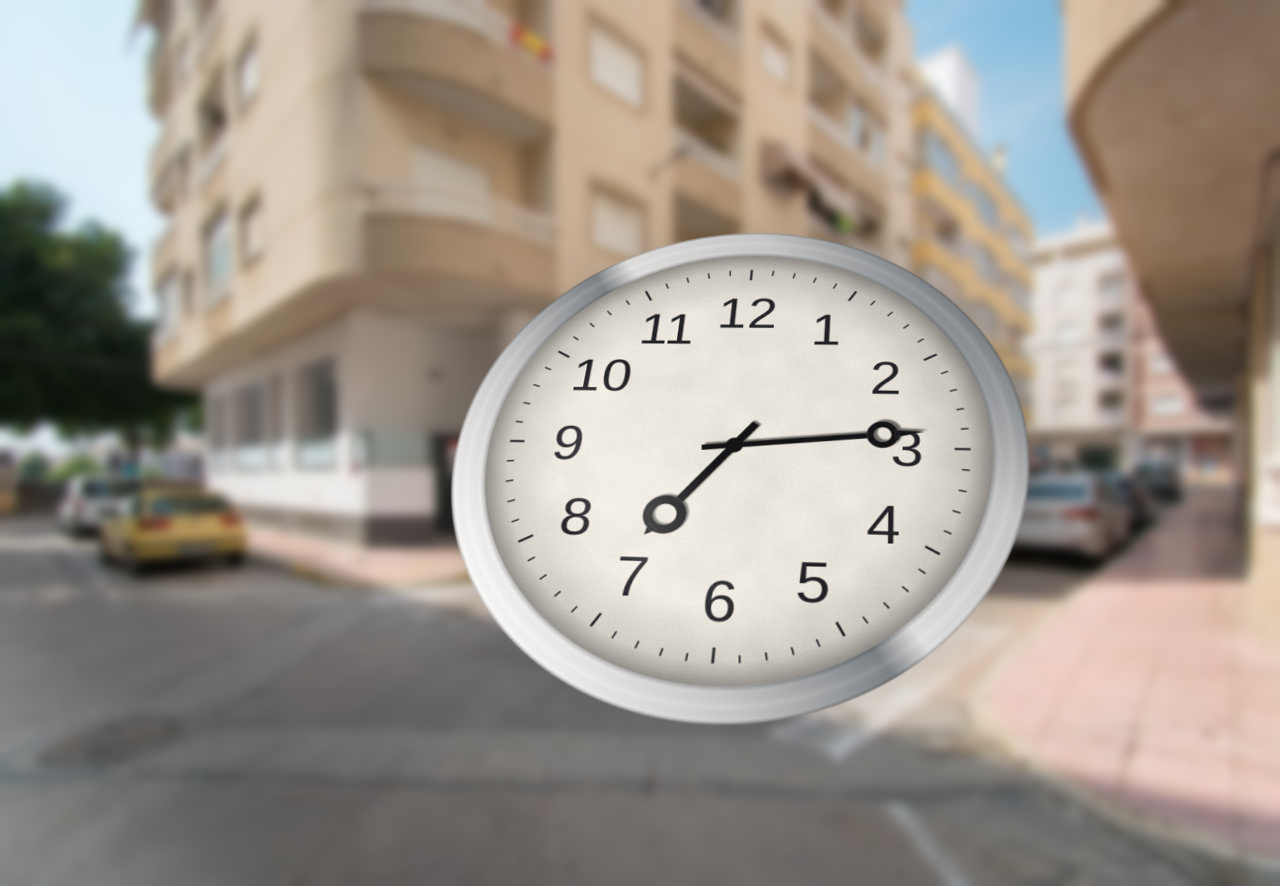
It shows 7.14
